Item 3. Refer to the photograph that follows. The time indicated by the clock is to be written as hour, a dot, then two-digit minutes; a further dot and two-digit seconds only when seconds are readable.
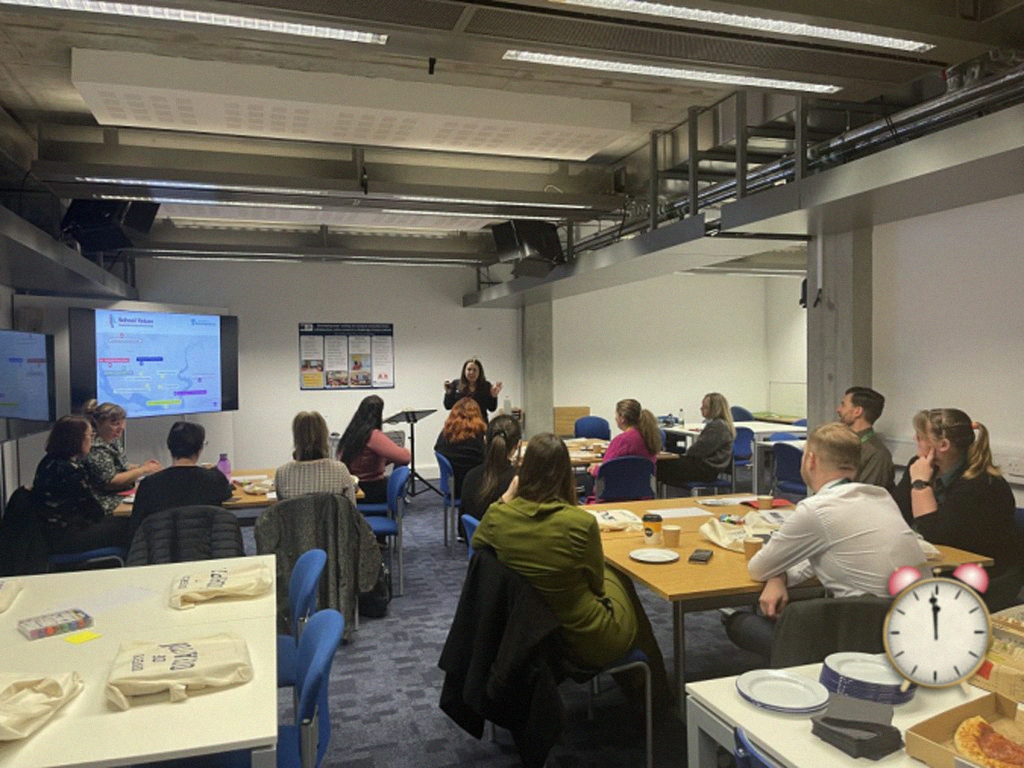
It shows 11.59
